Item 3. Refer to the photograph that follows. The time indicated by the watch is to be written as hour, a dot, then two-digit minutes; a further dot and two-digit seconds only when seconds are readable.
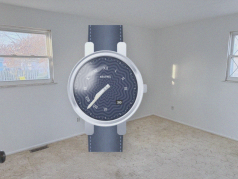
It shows 7.37
